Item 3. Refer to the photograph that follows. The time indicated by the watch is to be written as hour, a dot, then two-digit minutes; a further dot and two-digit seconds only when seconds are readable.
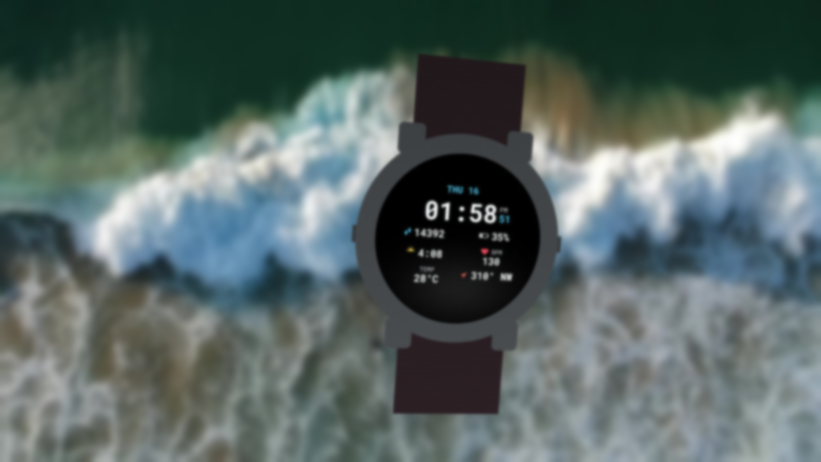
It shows 1.58
